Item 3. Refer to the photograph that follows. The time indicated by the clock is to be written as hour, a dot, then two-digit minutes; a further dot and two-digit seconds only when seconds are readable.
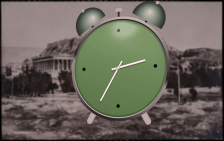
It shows 2.35
